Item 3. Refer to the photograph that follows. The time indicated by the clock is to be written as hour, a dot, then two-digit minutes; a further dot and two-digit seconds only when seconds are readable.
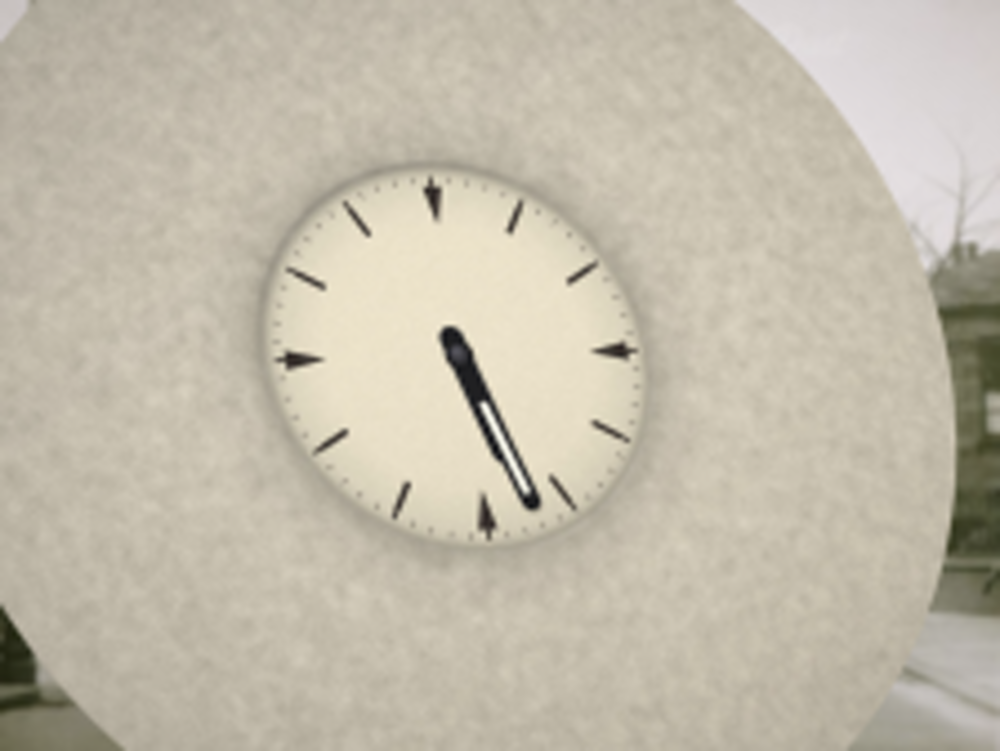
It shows 5.27
